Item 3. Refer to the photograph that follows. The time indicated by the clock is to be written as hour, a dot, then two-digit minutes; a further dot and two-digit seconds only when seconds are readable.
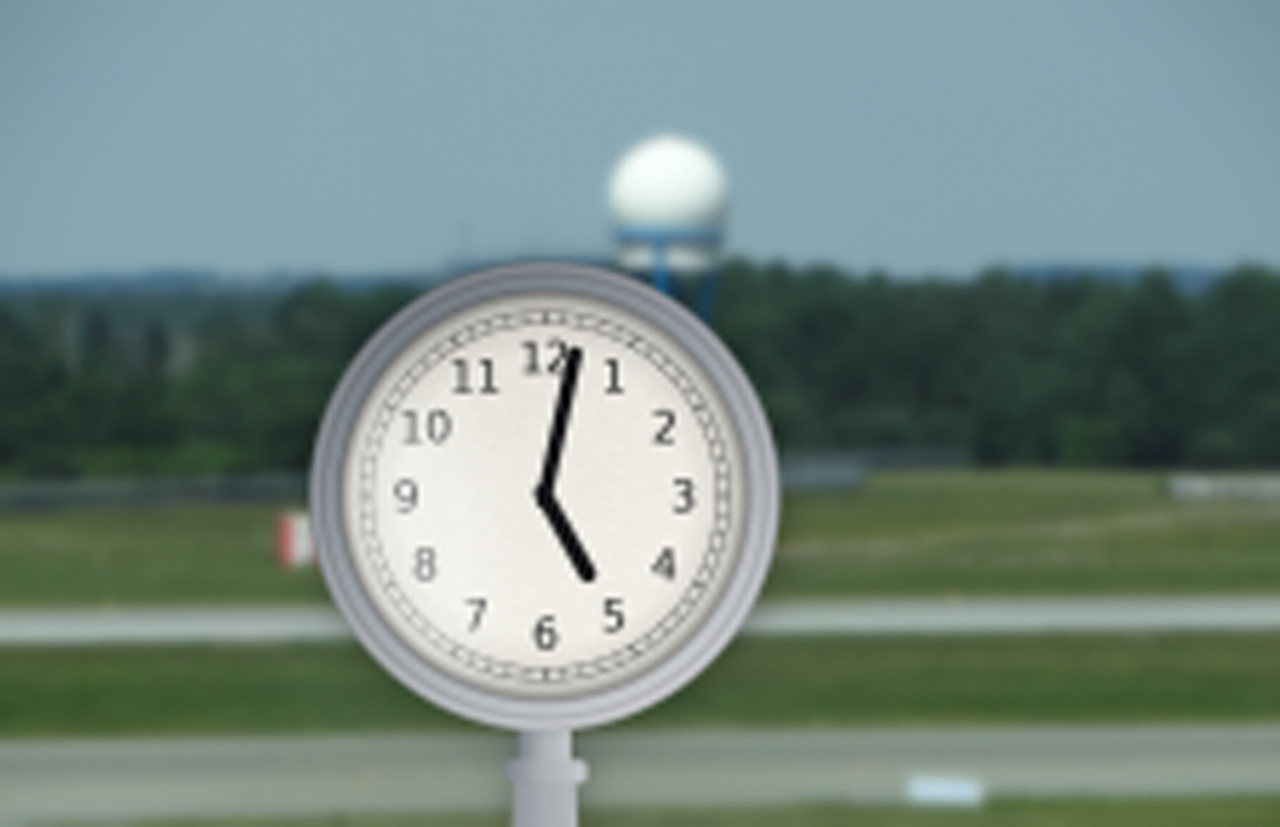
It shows 5.02
